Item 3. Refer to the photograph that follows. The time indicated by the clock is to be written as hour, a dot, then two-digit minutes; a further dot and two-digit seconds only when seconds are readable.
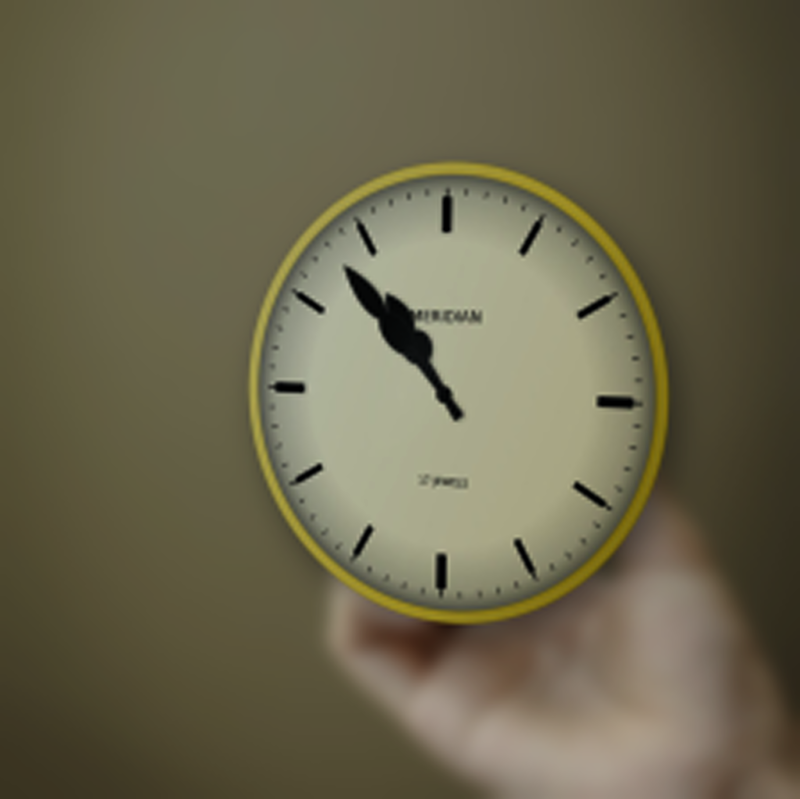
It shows 10.53
